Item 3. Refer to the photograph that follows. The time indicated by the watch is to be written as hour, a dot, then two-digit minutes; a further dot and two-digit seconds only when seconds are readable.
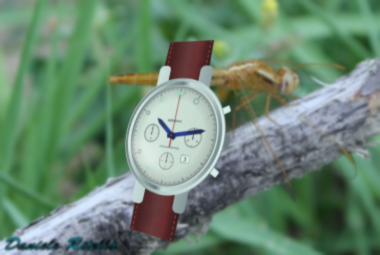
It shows 10.13
